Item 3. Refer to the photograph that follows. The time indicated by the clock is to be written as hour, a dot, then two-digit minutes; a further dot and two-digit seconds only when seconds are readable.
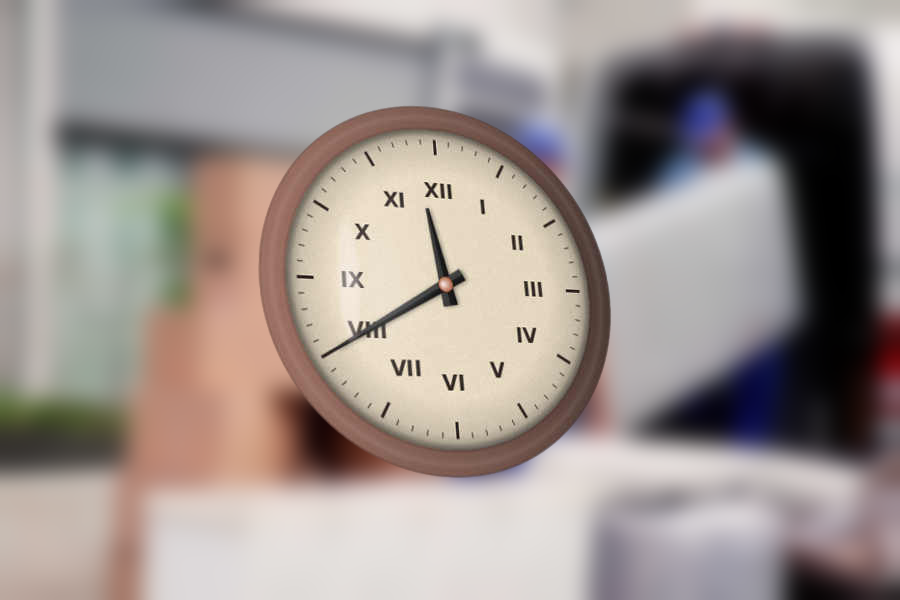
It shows 11.40
